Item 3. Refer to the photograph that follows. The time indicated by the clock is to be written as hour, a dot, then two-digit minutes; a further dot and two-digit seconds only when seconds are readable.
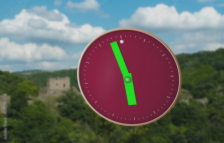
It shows 5.58
